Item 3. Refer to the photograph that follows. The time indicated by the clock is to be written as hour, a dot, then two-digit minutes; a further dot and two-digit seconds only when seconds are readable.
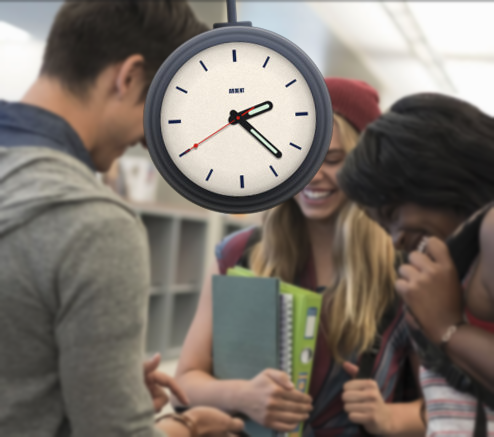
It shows 2.22.40
